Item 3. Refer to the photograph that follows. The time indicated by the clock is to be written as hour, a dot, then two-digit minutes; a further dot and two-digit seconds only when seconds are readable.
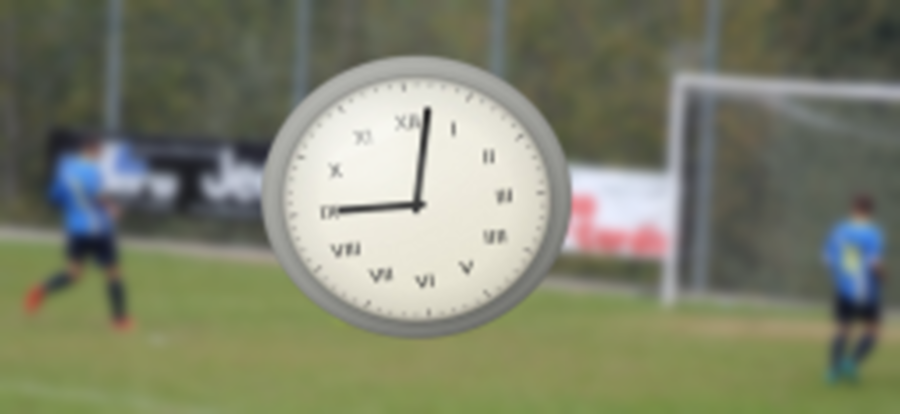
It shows 9.02
